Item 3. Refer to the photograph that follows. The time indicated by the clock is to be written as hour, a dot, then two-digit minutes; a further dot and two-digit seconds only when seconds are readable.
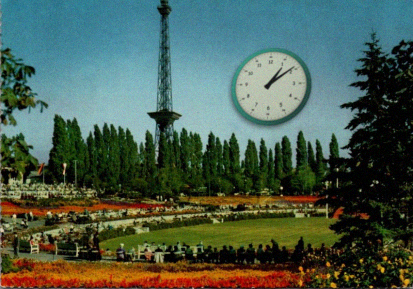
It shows 1.09
